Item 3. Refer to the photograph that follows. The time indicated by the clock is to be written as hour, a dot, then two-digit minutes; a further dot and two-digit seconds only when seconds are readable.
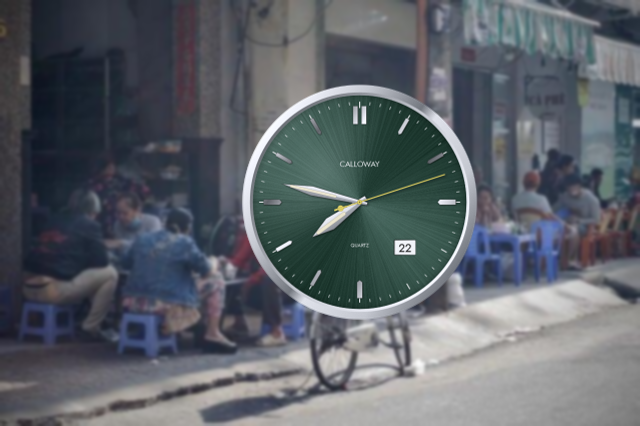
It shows 7.47.12
